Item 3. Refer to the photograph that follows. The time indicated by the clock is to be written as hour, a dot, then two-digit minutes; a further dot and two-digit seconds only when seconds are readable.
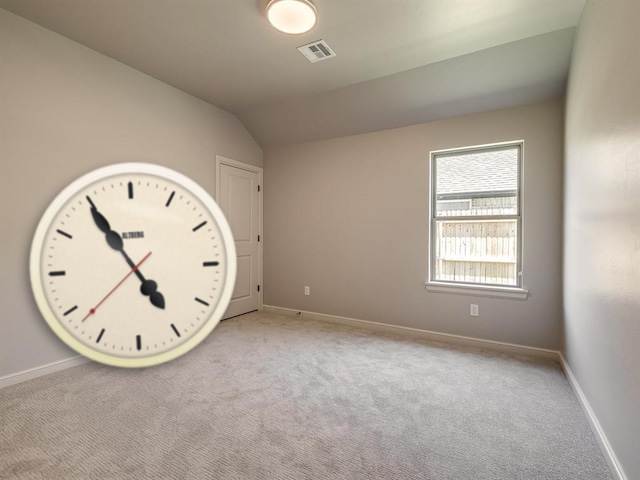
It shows 4.54.38
